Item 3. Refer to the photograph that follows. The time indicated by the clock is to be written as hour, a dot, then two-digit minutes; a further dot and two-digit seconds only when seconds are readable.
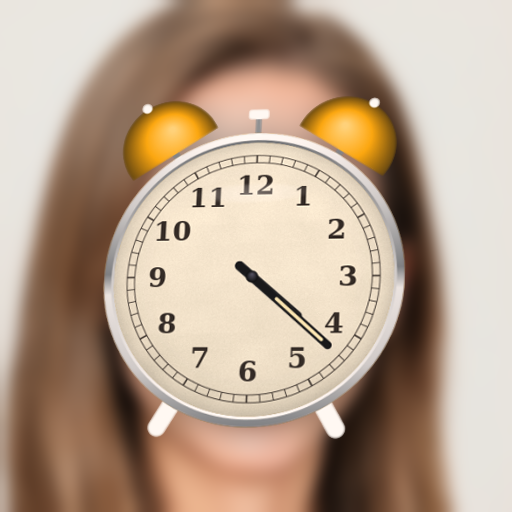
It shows 4.22
